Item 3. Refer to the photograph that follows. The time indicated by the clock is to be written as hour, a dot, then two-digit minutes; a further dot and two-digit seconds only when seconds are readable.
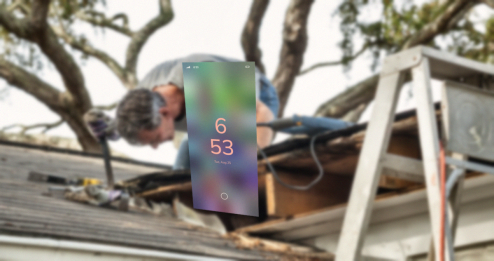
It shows 6.53
